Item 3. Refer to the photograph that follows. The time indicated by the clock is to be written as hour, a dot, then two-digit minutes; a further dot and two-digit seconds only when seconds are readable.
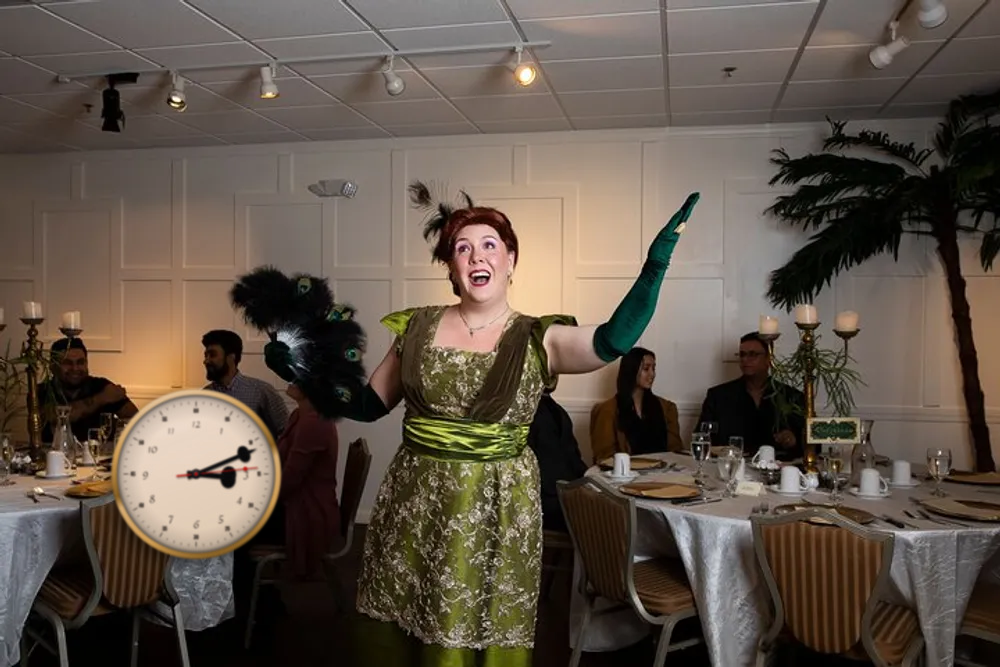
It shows 3.11.14
